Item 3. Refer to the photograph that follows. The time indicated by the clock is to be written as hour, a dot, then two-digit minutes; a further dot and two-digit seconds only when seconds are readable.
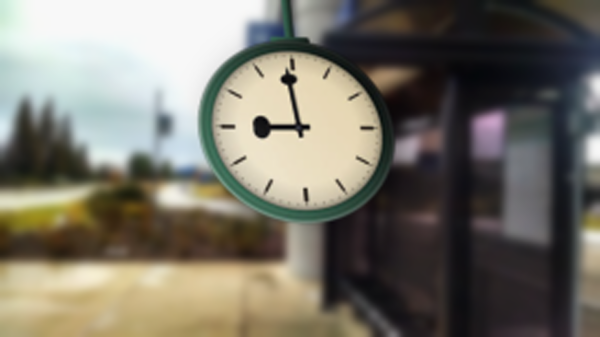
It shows 8.59
